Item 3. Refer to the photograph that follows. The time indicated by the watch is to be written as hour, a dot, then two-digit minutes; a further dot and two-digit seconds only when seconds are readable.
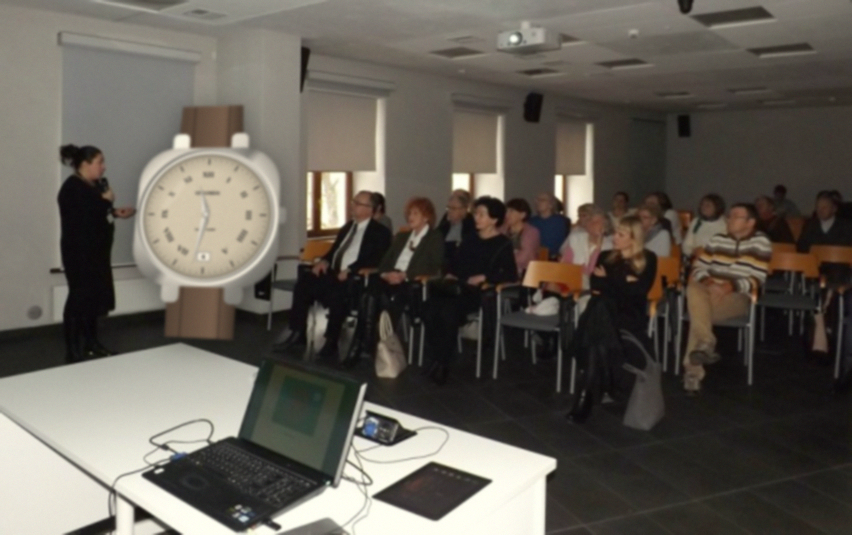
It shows 11.32
